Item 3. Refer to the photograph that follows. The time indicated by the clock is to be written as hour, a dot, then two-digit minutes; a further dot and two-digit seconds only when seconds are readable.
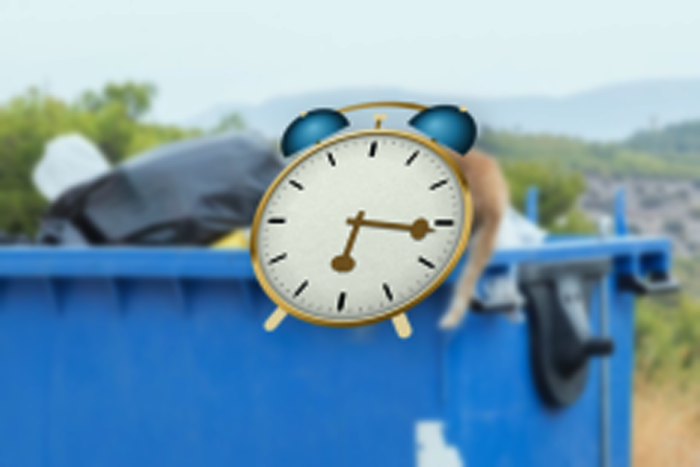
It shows 6.16
